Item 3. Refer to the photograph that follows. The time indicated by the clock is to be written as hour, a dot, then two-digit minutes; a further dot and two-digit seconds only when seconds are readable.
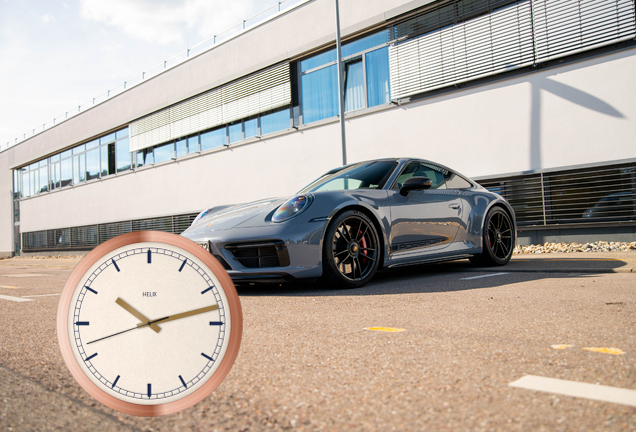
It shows 10.12.42
